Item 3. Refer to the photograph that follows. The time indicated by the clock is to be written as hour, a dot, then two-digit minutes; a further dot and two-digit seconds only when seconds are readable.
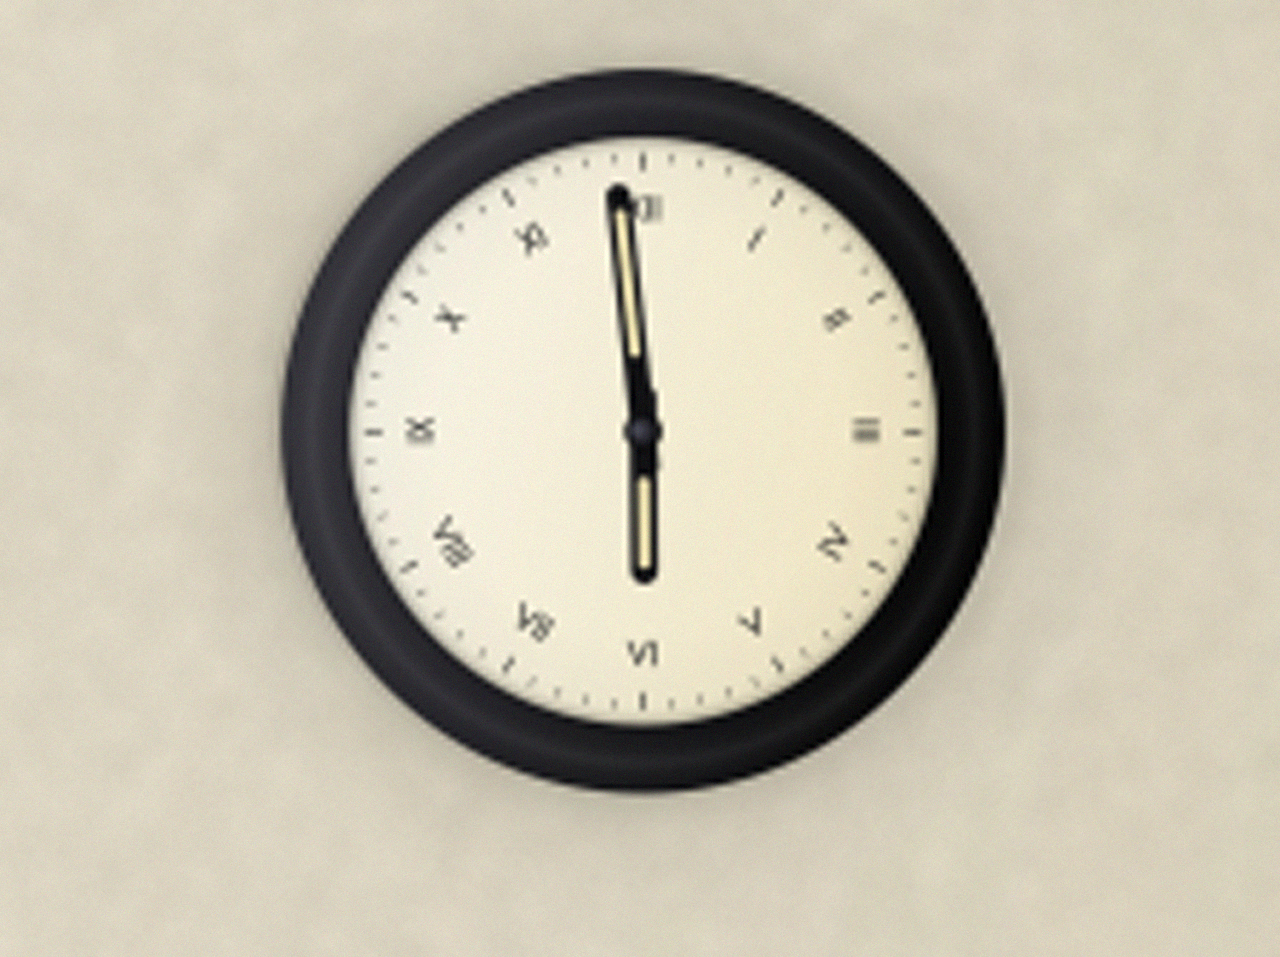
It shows 5.59
